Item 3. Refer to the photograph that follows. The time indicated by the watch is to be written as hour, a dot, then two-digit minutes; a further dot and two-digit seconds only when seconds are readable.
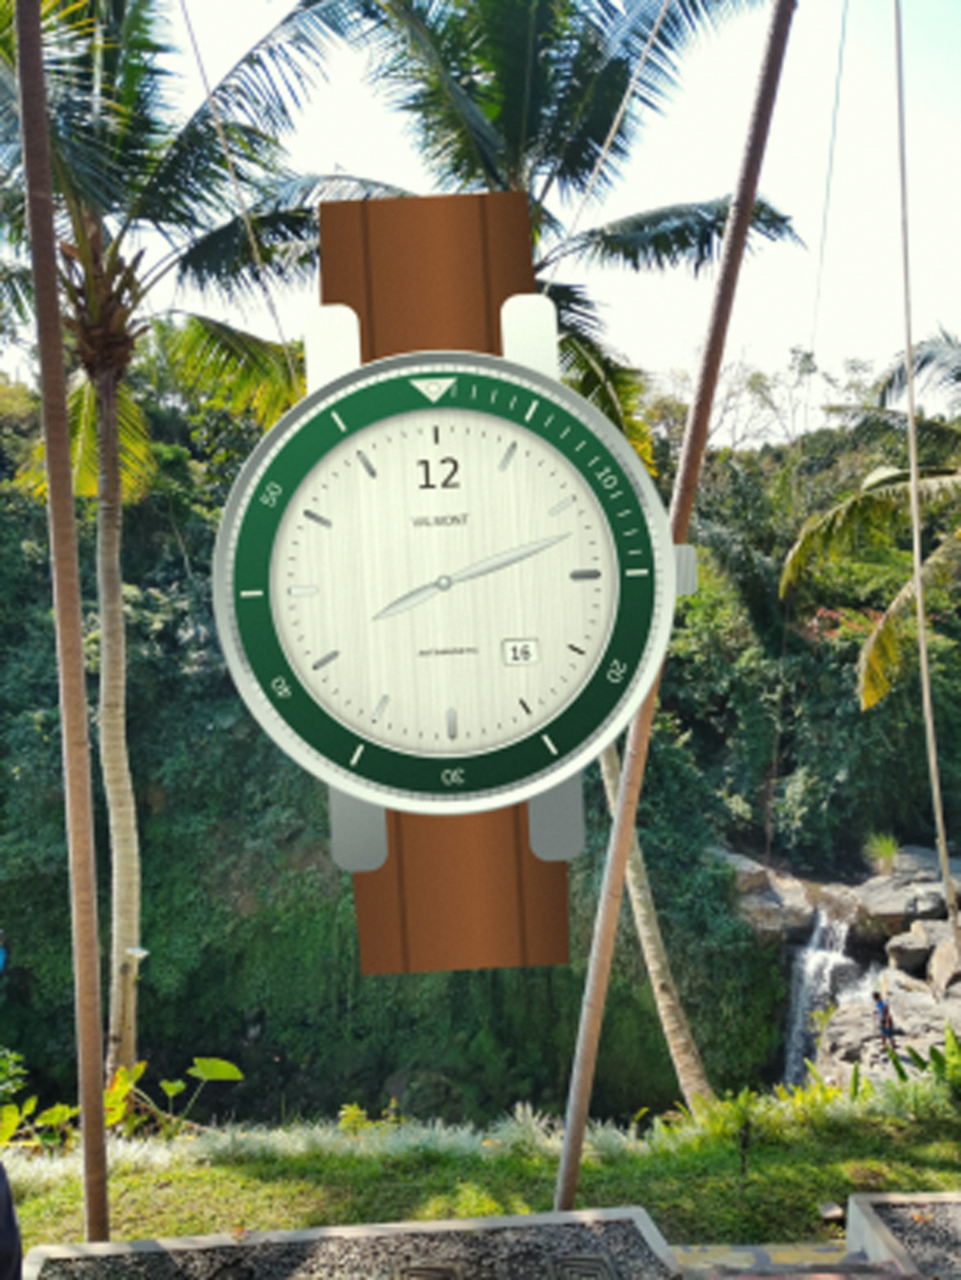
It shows 8.12
